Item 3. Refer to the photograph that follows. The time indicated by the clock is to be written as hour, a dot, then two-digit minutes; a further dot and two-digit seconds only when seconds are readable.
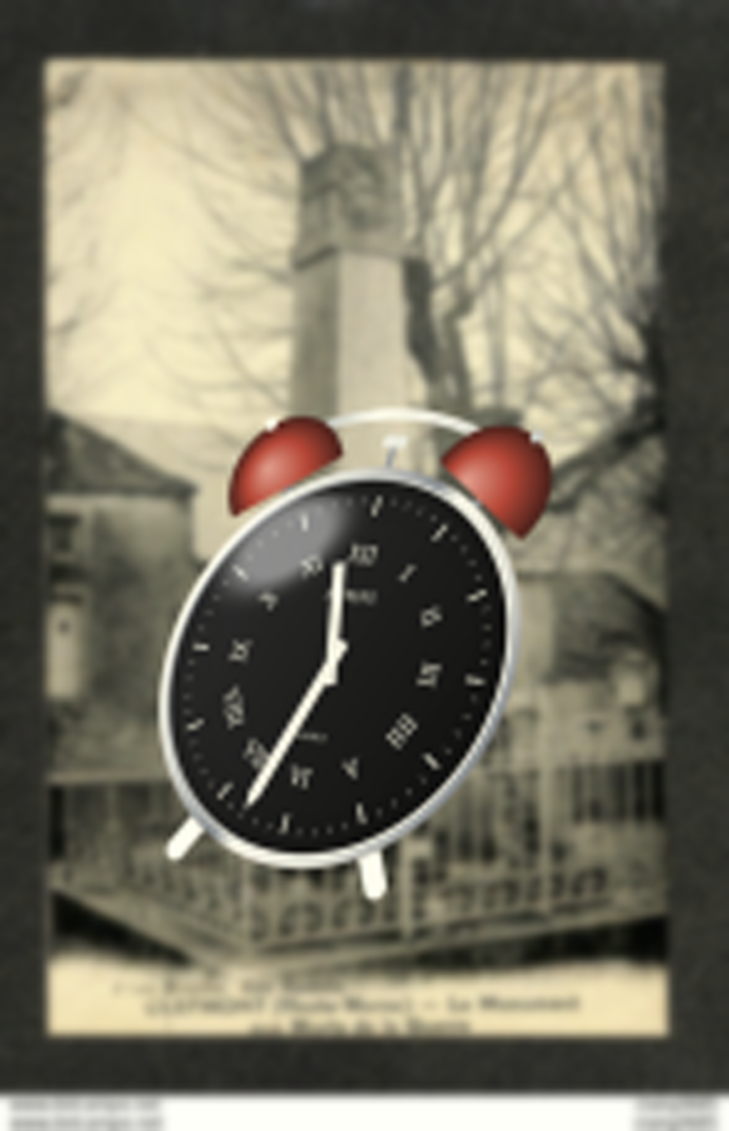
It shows 11.33
